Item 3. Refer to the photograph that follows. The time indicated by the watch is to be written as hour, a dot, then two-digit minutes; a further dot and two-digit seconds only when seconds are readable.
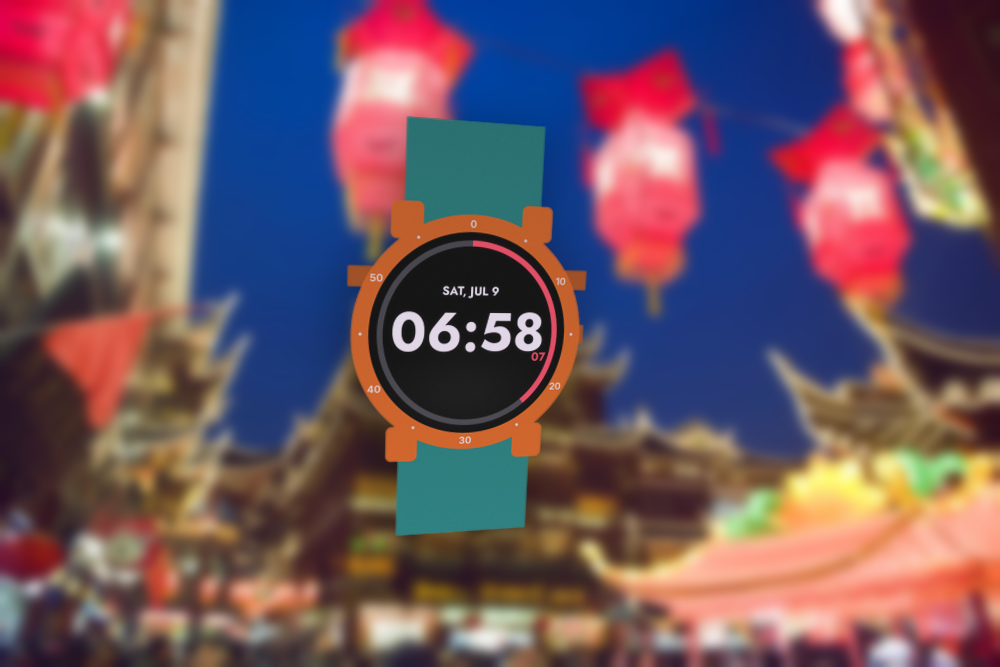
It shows 6.58.07
